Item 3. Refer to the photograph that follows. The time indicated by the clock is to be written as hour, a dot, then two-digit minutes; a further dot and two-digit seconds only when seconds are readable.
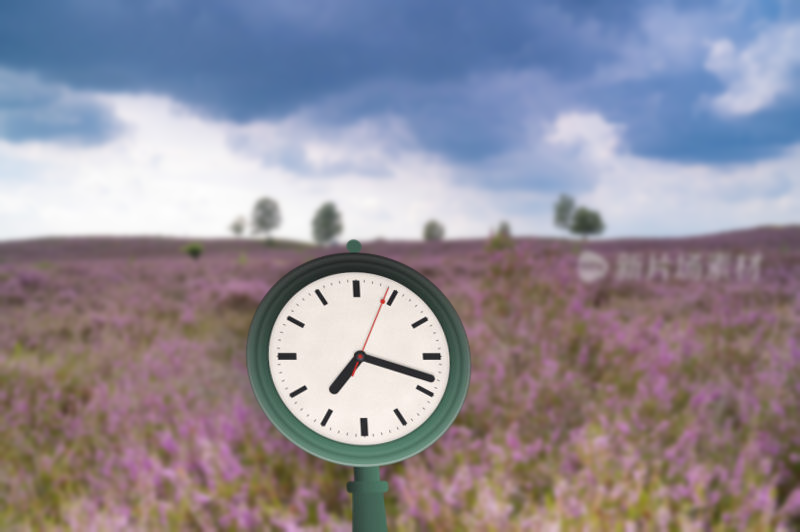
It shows 7.18.04
